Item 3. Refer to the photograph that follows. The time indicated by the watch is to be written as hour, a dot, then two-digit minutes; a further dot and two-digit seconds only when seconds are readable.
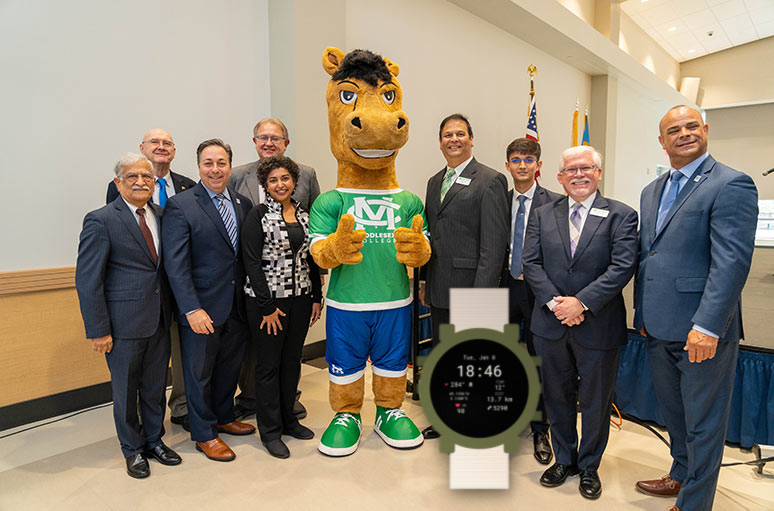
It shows 18.46
